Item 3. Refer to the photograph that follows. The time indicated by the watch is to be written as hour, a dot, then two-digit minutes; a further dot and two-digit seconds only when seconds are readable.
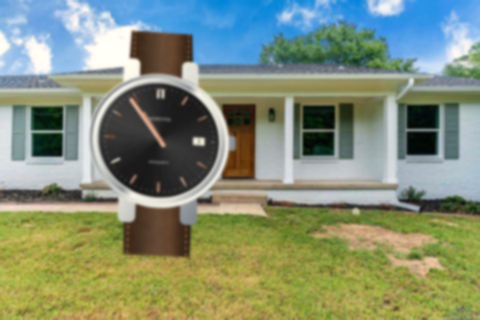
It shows 10.54
